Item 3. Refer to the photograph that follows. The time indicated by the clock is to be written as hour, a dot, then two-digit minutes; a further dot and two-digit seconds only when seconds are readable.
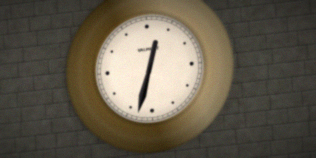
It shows 12.33
